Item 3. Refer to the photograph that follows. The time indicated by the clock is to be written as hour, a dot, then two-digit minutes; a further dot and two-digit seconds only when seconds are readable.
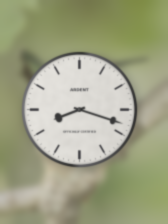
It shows 8.18
